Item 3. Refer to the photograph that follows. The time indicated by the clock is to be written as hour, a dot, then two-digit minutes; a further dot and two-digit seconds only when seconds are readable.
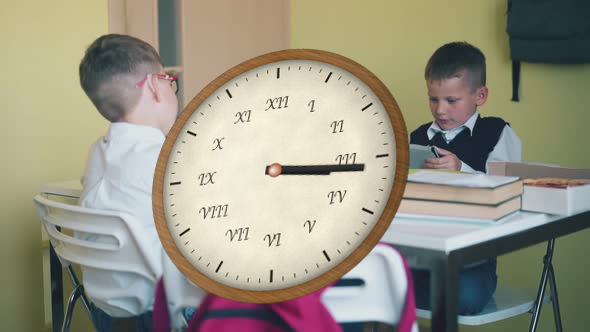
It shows 3.16
